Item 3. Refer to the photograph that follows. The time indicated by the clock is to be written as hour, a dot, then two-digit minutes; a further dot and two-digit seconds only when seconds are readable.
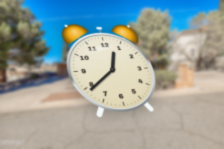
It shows 12.39
